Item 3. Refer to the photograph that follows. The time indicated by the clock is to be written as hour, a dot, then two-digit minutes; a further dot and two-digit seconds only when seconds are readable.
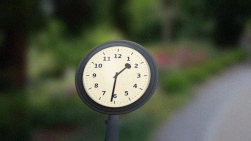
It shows 1.31
